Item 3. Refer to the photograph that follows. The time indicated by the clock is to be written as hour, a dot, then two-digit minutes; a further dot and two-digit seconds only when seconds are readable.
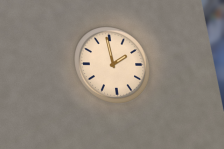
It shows 1.59
